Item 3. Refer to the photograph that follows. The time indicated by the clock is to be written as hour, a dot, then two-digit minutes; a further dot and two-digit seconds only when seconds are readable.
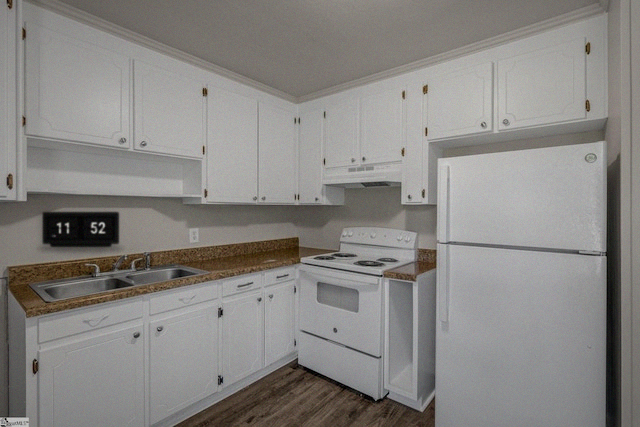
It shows 11.52
